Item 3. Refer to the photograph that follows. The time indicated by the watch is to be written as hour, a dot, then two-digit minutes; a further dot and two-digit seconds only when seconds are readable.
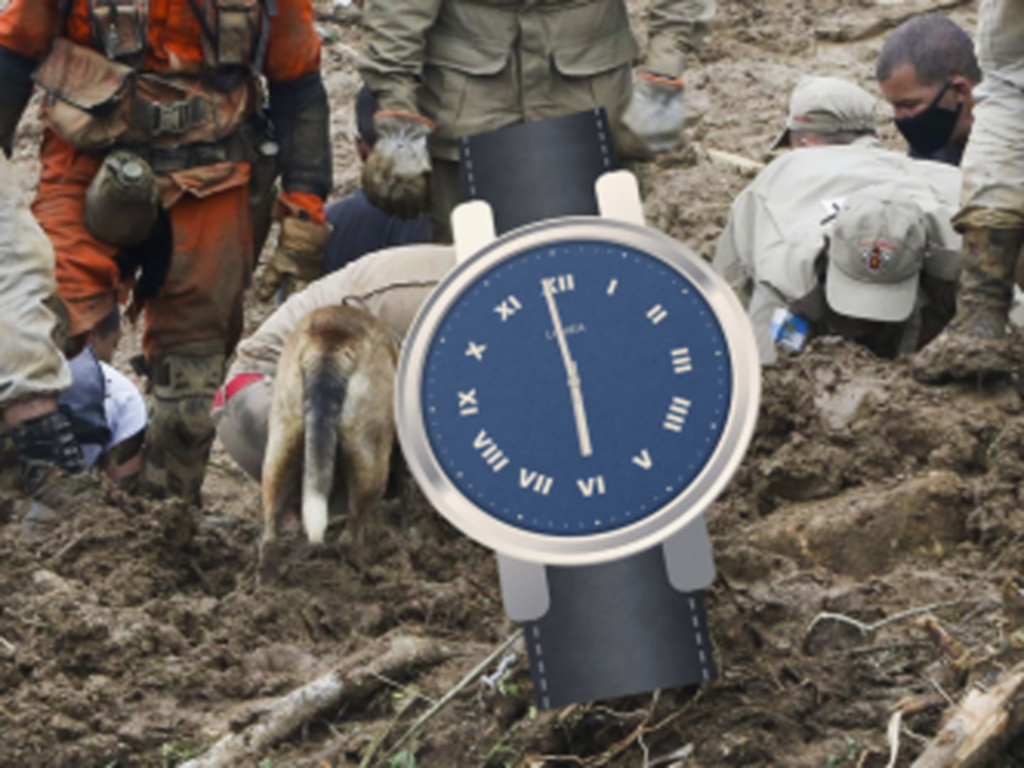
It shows 5.59
